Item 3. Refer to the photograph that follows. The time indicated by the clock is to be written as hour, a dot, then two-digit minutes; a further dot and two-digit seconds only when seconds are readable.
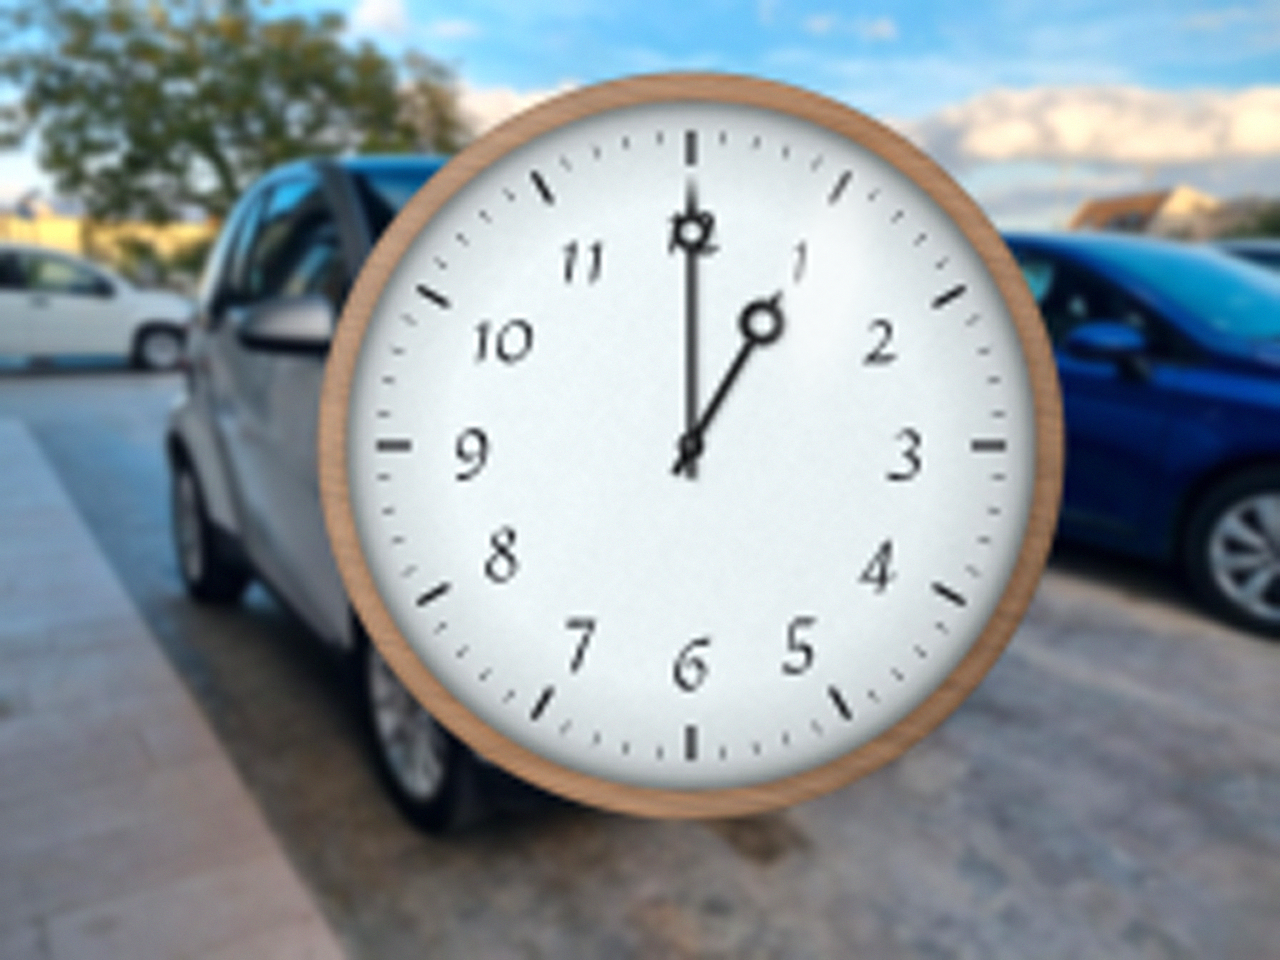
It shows 1.00
